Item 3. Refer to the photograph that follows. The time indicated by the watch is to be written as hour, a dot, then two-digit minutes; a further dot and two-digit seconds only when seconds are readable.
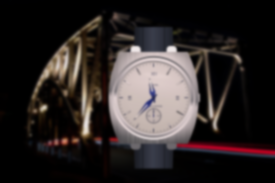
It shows 11.37
